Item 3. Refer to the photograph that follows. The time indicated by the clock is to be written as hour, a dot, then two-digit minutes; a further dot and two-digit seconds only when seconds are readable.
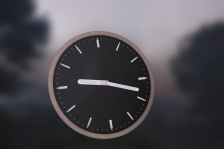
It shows 9.18
